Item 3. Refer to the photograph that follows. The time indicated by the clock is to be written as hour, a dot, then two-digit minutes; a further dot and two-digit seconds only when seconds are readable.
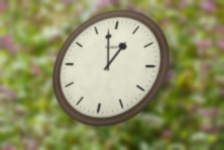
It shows 12.58
